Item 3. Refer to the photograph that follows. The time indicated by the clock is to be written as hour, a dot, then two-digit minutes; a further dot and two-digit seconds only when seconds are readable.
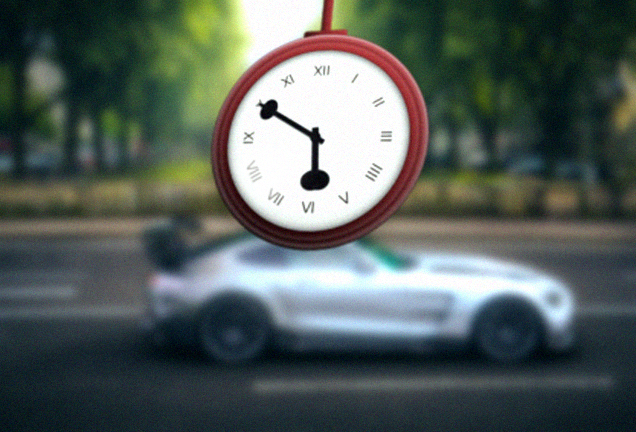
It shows 5.50
